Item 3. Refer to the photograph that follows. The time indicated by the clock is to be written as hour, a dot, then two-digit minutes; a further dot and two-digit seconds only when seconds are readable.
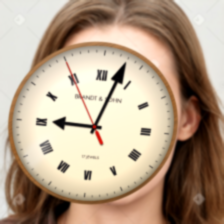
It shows 9.02.55
